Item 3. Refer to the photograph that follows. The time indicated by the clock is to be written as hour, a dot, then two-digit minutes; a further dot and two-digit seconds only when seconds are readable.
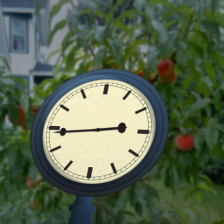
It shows 2.44
